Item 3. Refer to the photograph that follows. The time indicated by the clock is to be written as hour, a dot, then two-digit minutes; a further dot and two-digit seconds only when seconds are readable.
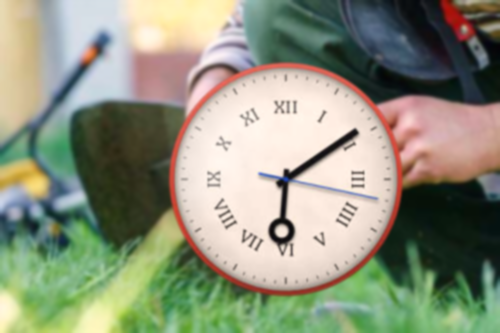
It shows 6.09.17
